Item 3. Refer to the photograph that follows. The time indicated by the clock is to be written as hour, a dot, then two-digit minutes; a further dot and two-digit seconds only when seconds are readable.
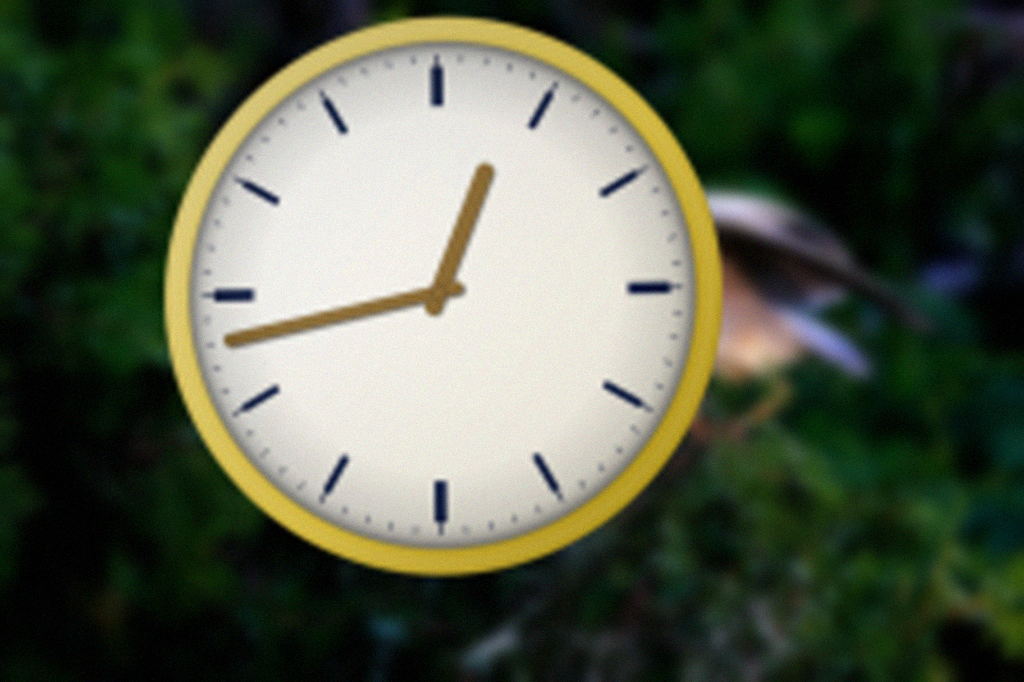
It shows 12.43
